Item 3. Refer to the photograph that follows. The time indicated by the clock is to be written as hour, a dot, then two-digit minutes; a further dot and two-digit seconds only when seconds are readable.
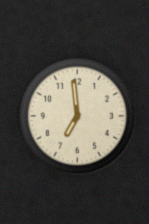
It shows 6.59
